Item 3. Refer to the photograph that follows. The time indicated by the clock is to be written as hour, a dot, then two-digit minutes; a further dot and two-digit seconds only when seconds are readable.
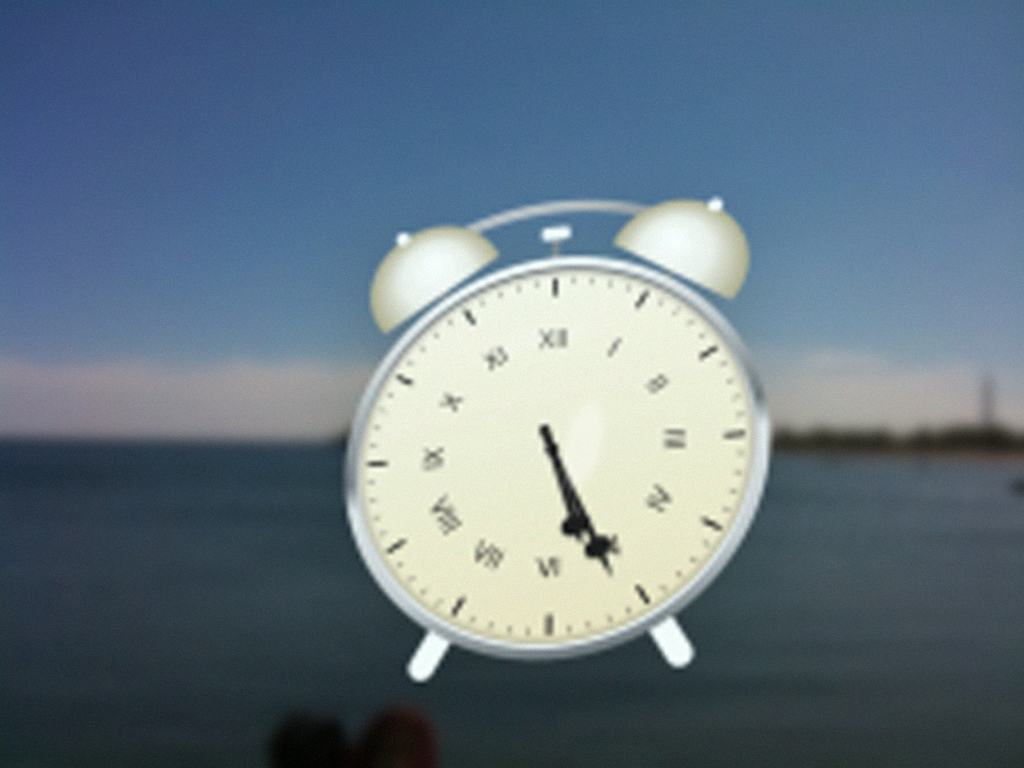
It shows 5.26
